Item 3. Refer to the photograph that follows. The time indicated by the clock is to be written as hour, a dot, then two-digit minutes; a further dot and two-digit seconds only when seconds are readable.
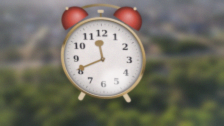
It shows 11.41
